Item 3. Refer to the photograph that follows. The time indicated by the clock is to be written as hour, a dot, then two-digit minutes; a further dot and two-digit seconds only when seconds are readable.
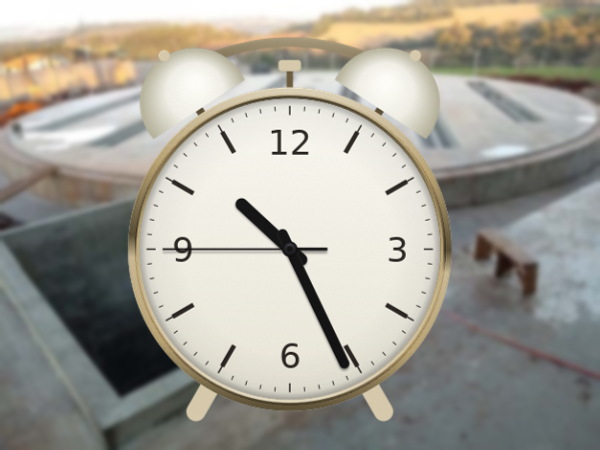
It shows 10.25.45
